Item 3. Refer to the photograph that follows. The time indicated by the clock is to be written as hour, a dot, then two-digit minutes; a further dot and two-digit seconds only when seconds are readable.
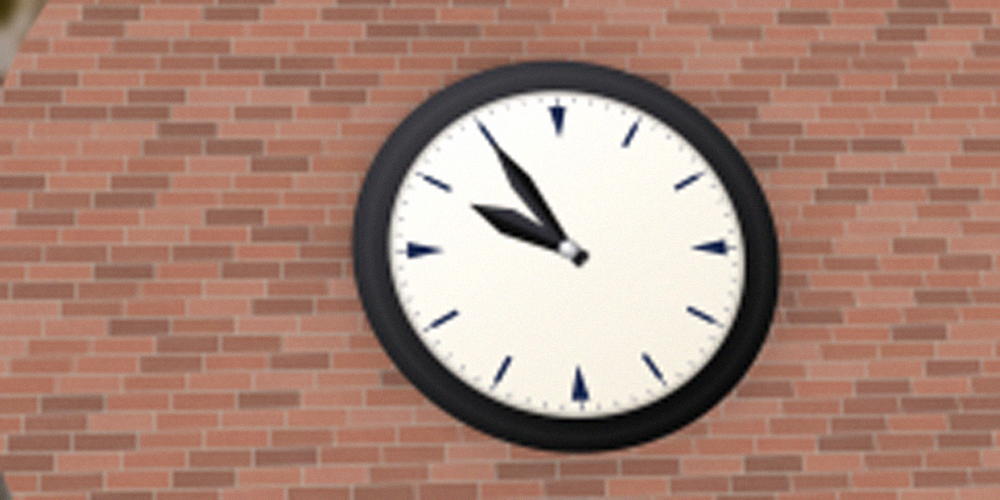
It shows 9.55
